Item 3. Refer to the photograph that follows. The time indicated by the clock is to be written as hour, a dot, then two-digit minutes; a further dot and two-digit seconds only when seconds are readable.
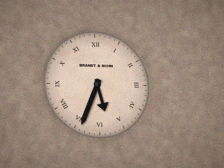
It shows 5.34
